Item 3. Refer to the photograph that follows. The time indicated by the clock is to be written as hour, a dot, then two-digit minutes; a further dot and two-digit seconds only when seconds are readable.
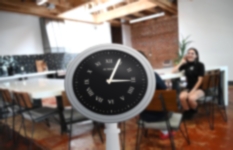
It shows 3.04
